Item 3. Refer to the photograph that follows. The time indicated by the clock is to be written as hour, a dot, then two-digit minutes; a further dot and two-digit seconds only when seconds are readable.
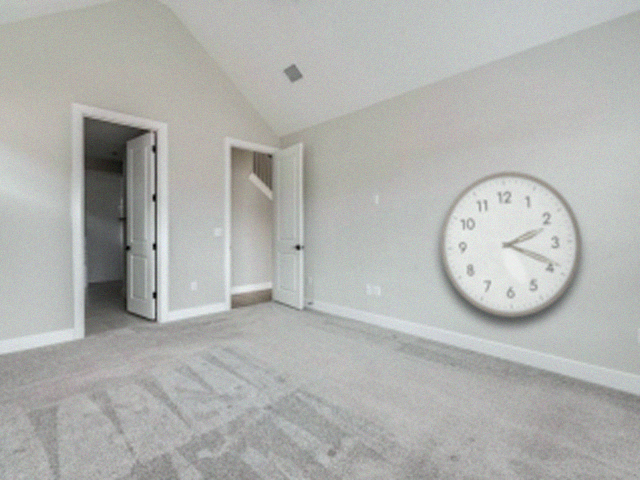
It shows 2.19
